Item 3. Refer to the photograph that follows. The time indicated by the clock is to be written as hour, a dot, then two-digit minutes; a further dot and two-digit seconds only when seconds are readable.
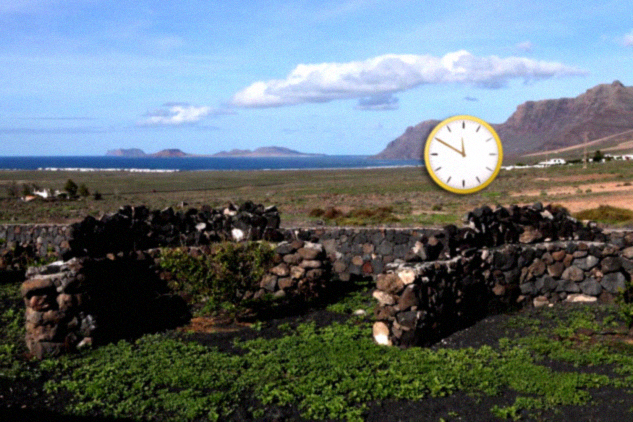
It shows 11.50
